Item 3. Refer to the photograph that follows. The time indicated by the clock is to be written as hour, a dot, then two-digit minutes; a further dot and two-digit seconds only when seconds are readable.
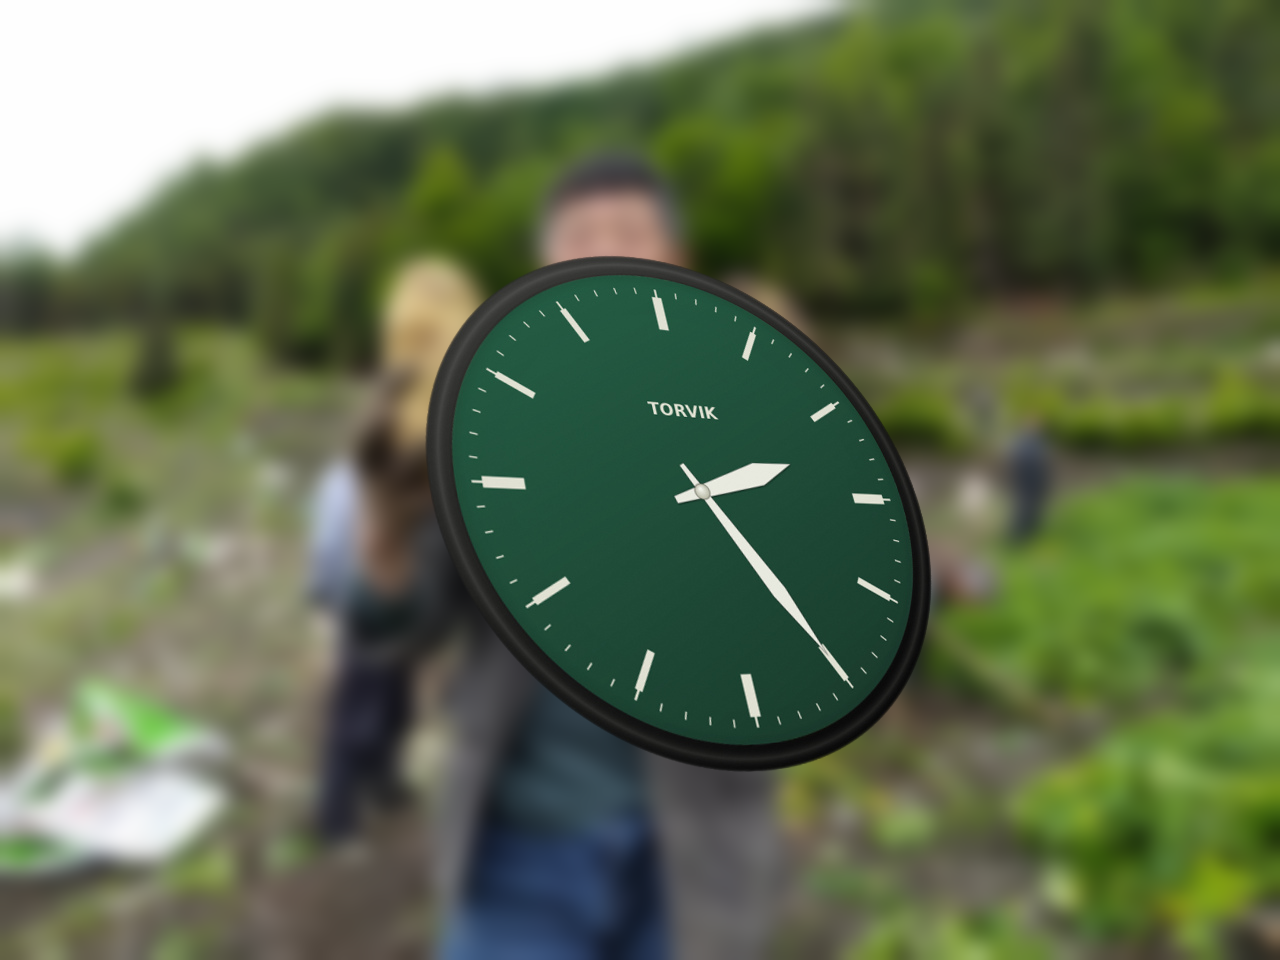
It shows 2.25
